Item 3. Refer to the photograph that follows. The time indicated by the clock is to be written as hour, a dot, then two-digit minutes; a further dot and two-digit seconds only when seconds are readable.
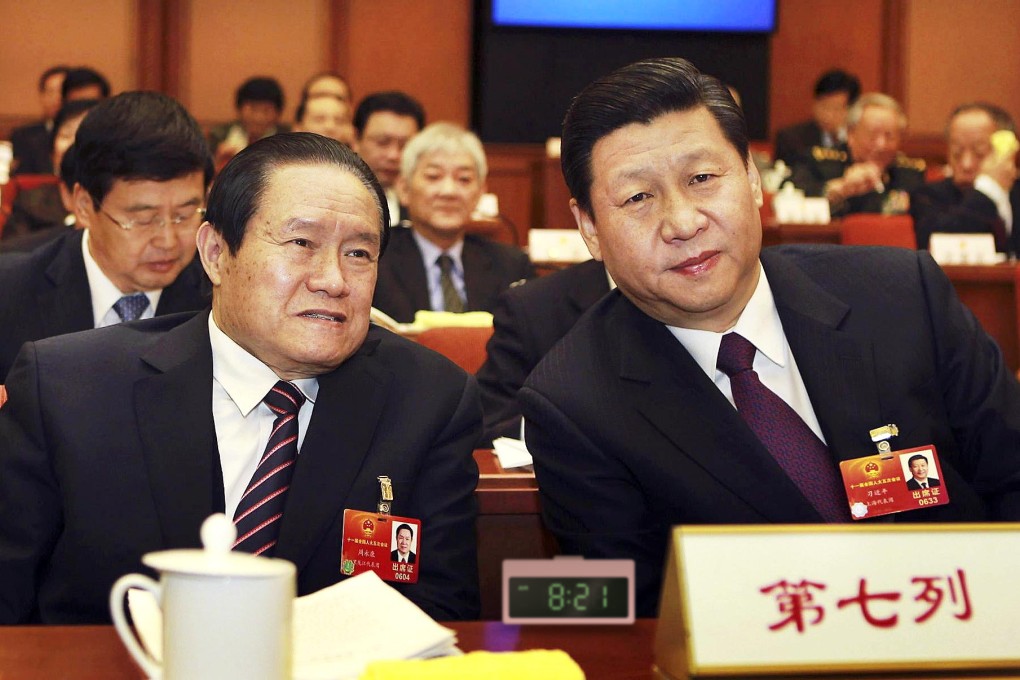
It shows 8.21
